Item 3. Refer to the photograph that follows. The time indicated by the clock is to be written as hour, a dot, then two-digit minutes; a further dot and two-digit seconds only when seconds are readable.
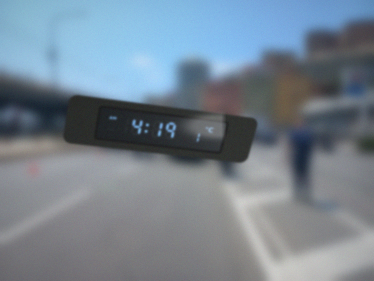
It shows 4.19
